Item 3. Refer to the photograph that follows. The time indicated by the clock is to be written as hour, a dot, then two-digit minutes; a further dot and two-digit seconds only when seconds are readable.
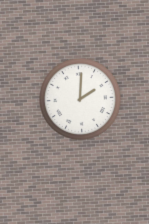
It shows 2.01
